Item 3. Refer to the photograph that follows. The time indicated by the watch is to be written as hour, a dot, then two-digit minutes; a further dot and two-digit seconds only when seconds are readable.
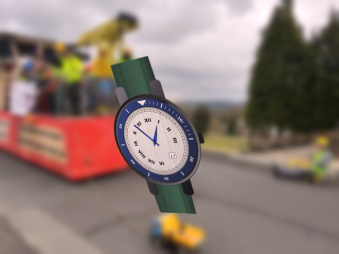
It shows 12.53
